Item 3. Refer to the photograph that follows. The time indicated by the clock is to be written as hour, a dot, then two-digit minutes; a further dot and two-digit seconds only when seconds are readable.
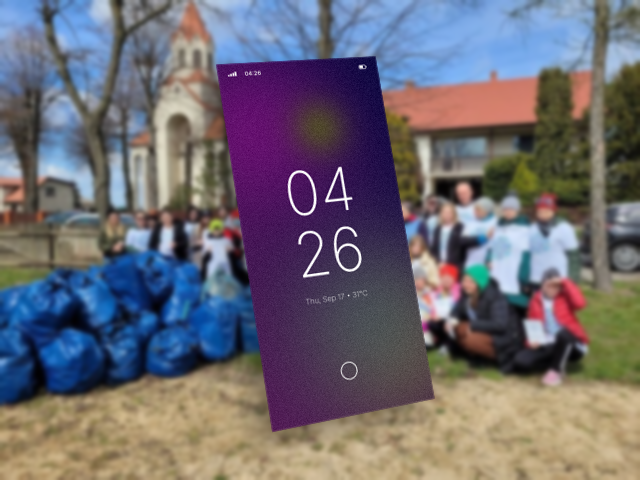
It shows 4.26
